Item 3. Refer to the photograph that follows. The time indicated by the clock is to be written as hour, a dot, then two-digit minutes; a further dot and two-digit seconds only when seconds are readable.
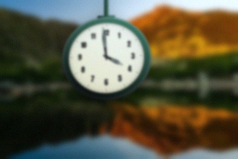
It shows 3.59
